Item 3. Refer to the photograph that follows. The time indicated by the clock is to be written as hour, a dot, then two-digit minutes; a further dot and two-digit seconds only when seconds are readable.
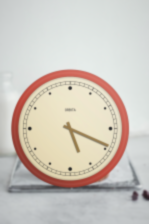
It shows 5.19
